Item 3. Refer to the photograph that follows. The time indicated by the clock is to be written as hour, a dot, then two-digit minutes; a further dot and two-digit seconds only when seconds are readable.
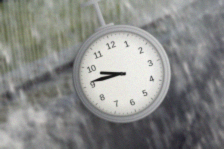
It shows 9.46
